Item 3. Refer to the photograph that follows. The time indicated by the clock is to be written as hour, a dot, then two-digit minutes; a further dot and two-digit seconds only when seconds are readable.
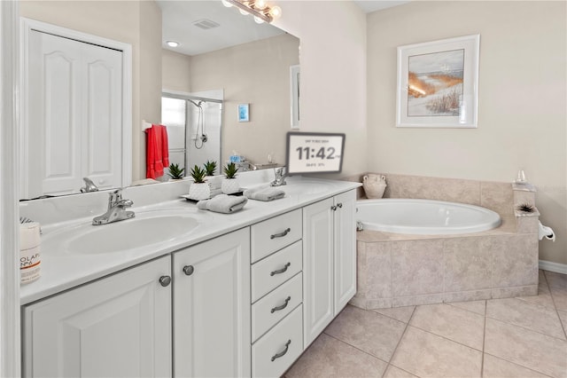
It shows 11.42
